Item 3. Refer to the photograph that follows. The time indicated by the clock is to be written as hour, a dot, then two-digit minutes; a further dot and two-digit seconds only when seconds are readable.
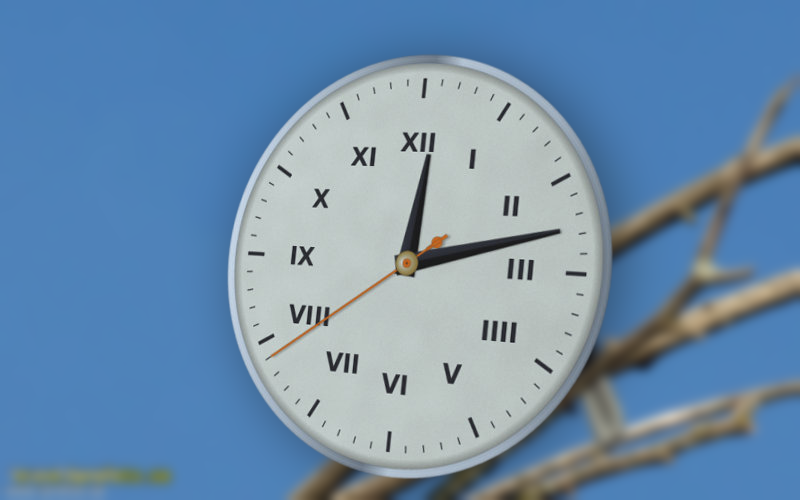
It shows 12.12.39
